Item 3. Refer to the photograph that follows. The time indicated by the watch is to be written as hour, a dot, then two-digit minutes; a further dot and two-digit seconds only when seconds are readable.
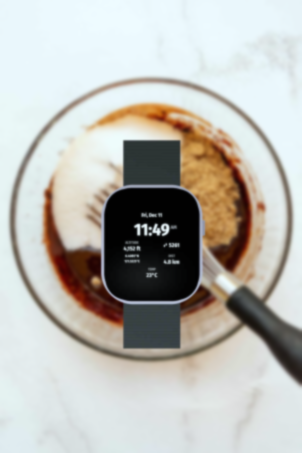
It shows 11.49
